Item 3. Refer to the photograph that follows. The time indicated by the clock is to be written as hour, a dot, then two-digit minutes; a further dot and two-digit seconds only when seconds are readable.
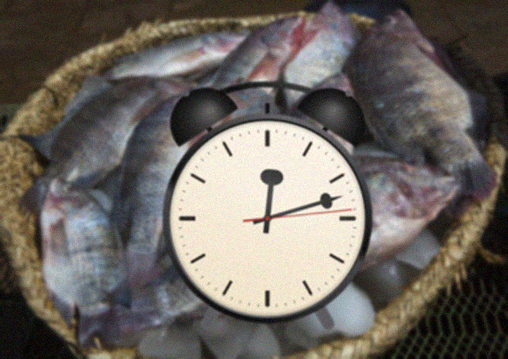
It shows 12.12.14
